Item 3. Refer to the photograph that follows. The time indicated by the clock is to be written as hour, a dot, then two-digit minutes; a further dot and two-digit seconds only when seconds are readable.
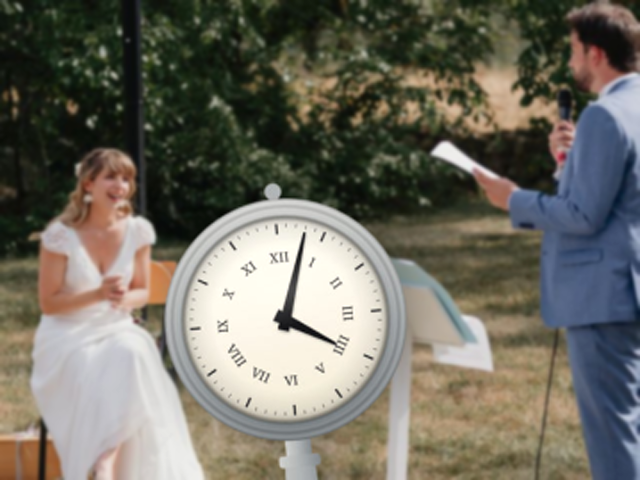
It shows 4.03
